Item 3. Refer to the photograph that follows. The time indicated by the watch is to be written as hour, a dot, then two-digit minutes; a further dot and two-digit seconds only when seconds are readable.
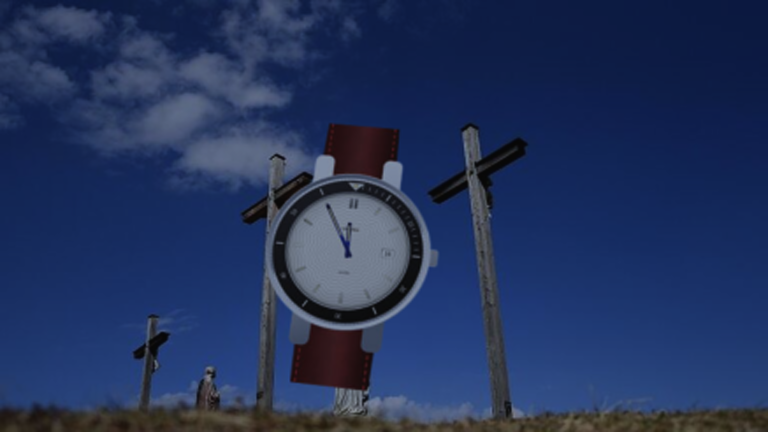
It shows 11.55
